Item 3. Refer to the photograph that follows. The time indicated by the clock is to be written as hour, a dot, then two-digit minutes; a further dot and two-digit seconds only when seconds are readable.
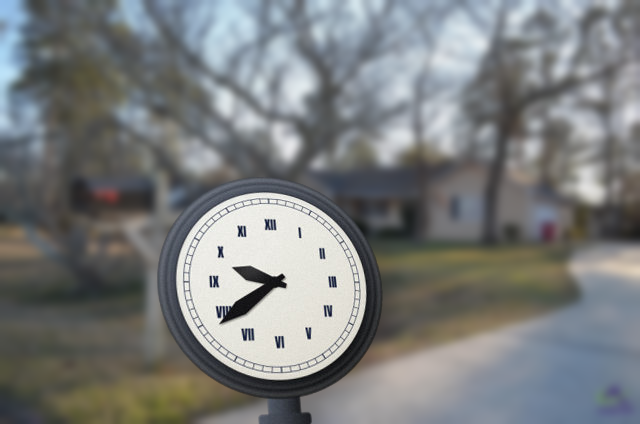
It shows 9.39
